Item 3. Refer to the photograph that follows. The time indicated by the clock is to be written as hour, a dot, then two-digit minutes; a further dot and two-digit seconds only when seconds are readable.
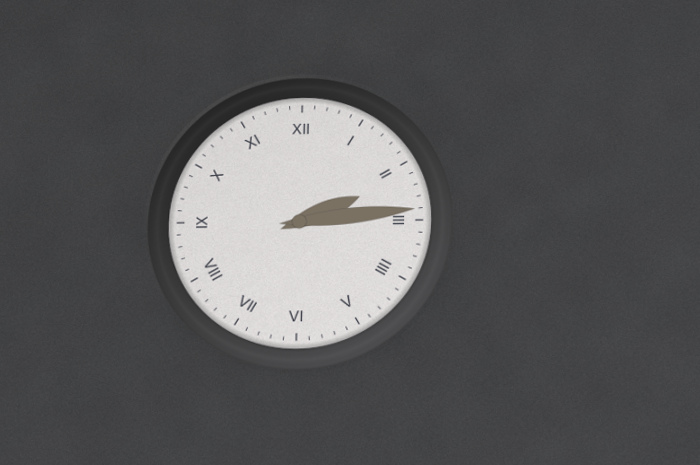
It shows 2.14
